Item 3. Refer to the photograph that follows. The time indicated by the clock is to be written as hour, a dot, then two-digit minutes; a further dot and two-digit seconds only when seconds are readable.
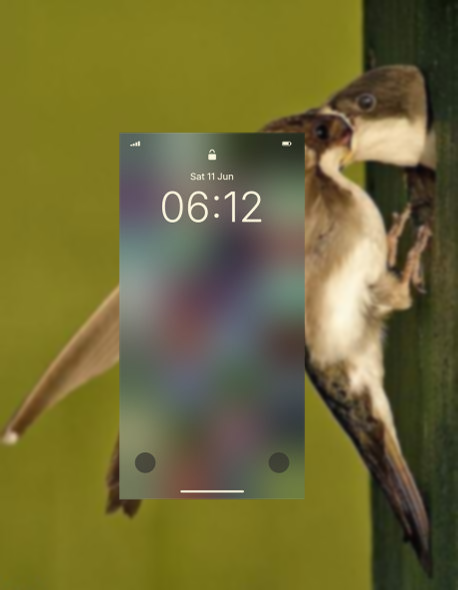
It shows 6.12
